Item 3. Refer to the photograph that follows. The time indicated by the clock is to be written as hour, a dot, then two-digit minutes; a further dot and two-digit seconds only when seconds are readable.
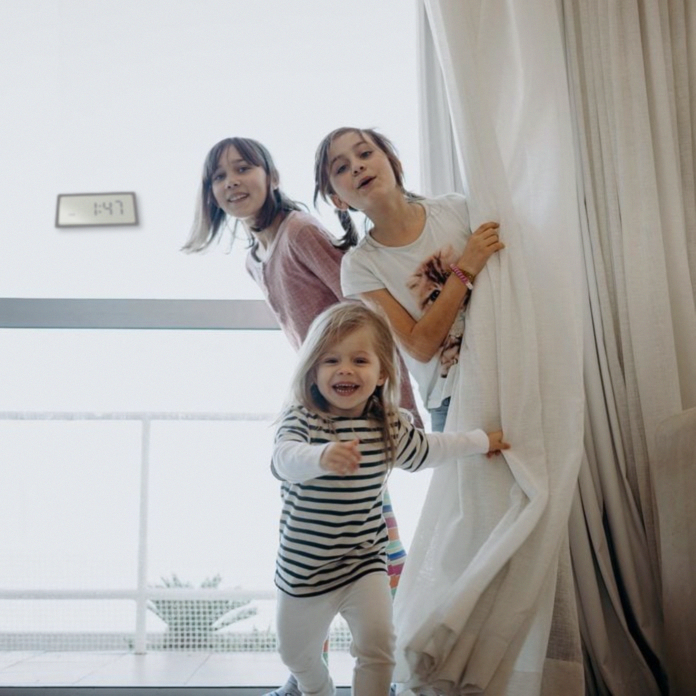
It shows 1.47
